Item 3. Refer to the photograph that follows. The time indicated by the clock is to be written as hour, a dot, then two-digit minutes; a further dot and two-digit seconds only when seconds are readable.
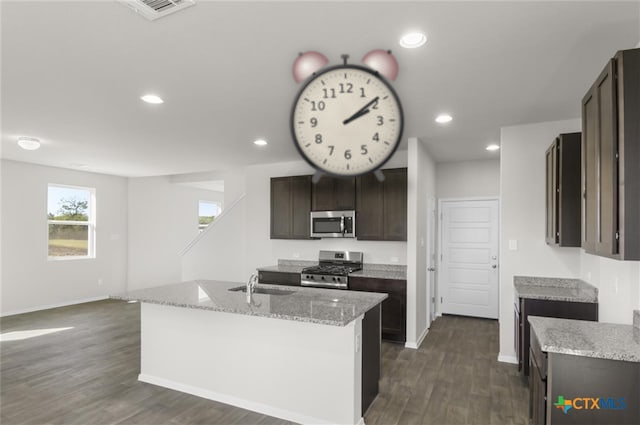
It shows 2.09
